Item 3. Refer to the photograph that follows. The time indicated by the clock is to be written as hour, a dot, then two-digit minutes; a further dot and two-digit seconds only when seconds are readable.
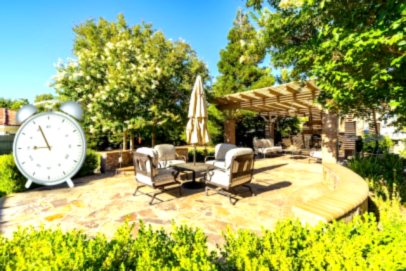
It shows 8.56
